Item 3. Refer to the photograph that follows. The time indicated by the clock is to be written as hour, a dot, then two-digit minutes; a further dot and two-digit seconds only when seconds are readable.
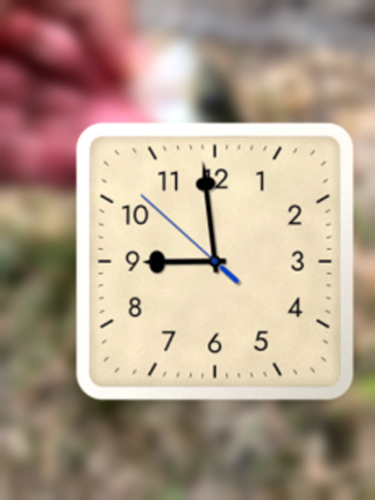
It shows 8.58.52
